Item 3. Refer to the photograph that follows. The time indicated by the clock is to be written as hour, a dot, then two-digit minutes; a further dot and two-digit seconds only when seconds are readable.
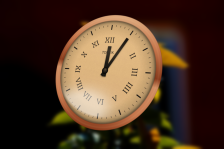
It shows 12.05
